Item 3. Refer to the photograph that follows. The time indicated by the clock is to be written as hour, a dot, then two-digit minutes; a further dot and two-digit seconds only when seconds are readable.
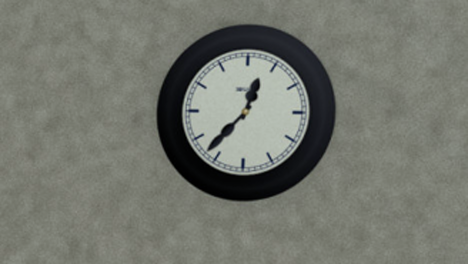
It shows 12.37
